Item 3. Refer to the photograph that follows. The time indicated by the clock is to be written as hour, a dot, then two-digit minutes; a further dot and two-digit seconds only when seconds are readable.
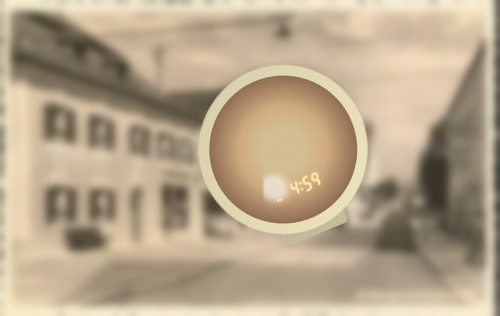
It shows 4.59
